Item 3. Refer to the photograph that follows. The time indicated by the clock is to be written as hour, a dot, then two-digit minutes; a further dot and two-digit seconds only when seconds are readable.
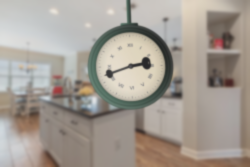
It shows 2.42
